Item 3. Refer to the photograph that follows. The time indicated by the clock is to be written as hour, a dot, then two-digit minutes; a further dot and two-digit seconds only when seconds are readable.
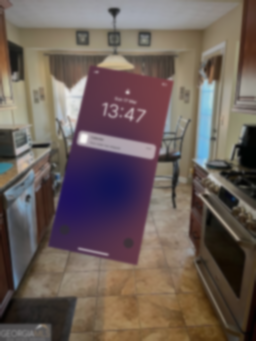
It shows 13.47
